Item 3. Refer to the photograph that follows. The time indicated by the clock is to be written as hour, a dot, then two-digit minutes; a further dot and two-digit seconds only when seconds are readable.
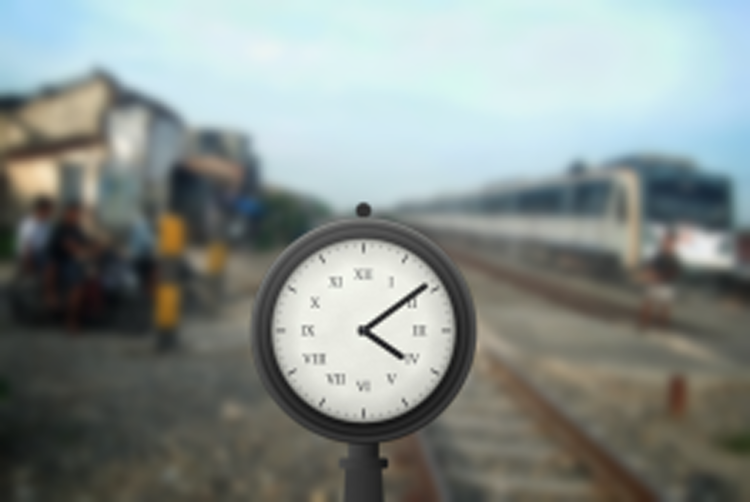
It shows 4.09
